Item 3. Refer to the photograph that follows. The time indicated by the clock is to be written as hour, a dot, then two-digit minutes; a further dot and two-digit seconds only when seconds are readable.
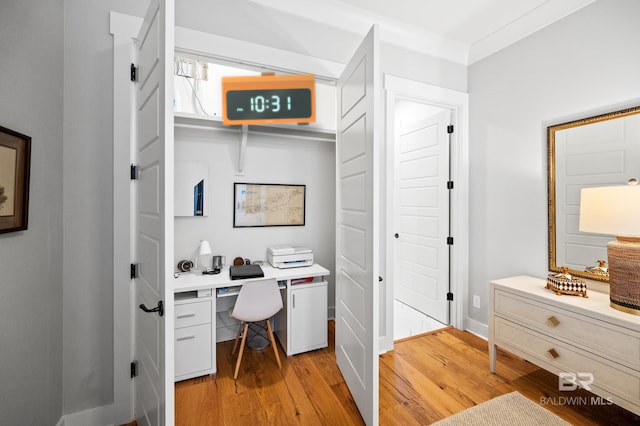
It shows 10.31
